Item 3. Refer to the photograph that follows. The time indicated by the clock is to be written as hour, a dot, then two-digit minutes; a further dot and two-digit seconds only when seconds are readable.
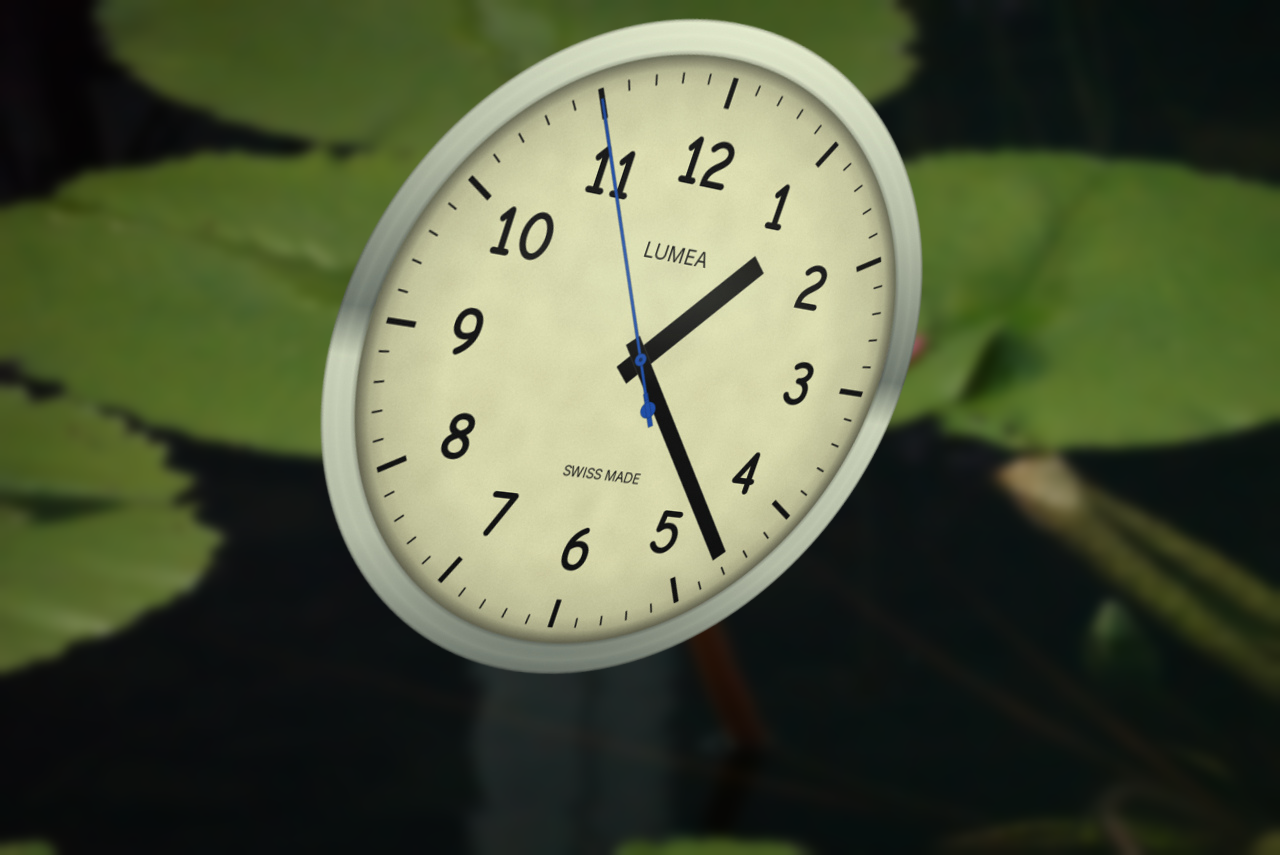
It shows 1.22.55
